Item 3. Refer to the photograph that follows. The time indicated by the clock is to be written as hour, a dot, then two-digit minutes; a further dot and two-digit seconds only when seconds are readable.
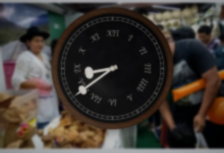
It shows 8.39
